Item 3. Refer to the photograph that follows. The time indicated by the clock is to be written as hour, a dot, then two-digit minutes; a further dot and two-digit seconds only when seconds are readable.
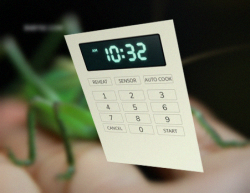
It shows 10.32
